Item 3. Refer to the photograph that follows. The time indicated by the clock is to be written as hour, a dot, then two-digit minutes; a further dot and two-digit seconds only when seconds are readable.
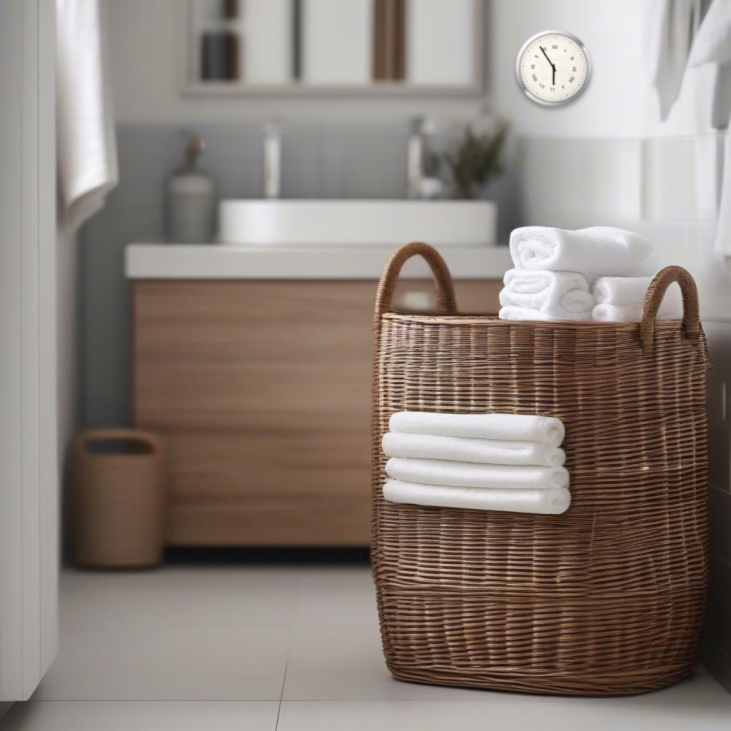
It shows 5.54
